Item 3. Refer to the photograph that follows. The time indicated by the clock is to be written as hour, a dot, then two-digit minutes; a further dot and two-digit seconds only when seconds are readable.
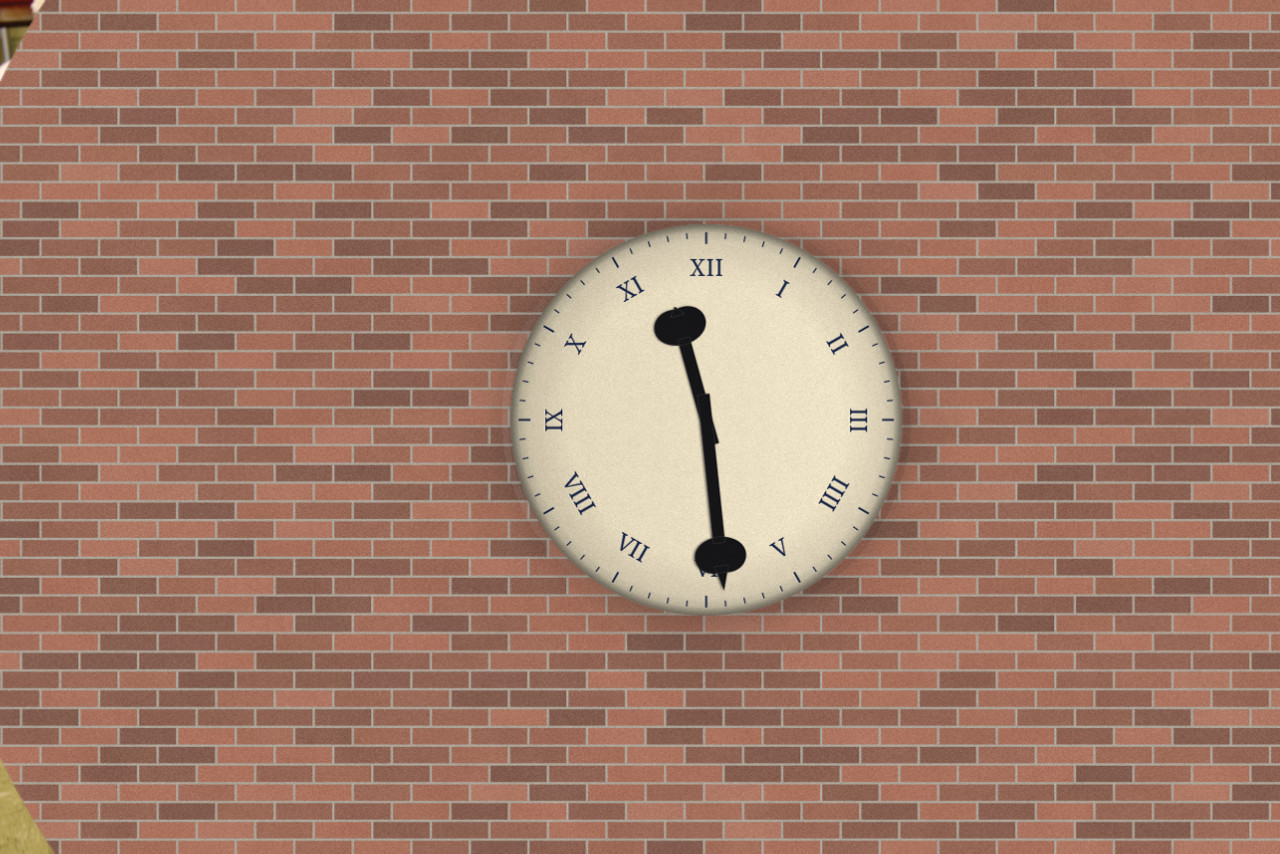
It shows 11.29
